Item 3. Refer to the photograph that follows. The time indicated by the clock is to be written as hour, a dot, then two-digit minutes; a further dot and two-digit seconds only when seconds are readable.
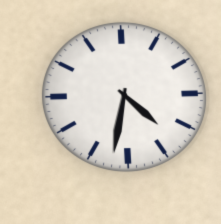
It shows 4.32
